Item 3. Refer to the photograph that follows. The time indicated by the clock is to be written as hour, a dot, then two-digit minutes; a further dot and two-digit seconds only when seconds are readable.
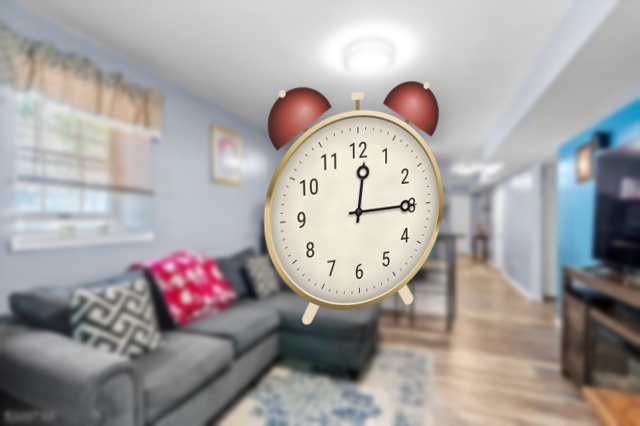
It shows 12.15
